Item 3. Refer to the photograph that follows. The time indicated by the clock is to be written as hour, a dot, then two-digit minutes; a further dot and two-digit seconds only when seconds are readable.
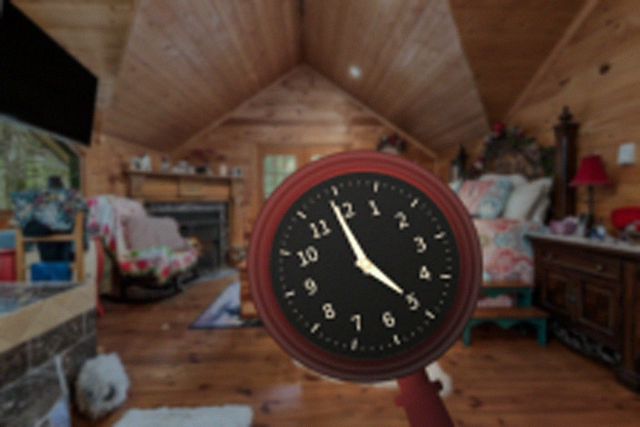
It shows 4.59
